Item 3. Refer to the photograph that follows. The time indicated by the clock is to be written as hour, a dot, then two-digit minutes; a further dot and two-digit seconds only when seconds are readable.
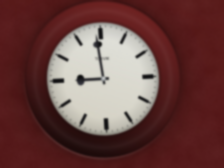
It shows 8.59
